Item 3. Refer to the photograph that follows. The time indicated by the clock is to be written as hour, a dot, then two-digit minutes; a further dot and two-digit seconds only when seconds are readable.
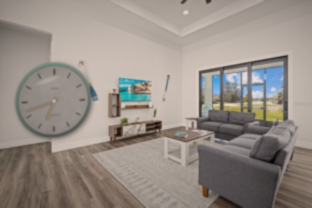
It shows 6.42
